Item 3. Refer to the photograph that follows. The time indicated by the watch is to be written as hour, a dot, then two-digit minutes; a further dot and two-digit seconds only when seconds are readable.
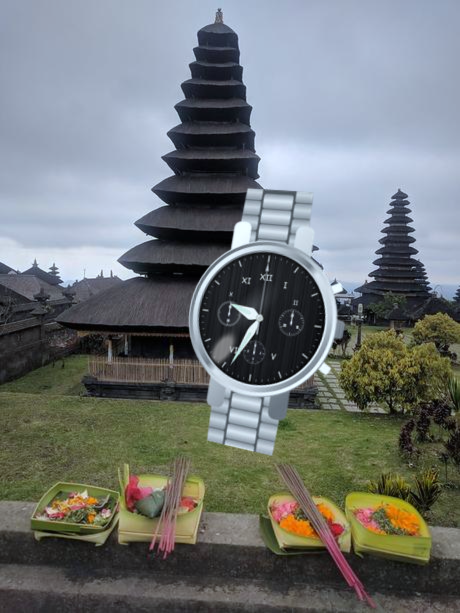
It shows 9.34
